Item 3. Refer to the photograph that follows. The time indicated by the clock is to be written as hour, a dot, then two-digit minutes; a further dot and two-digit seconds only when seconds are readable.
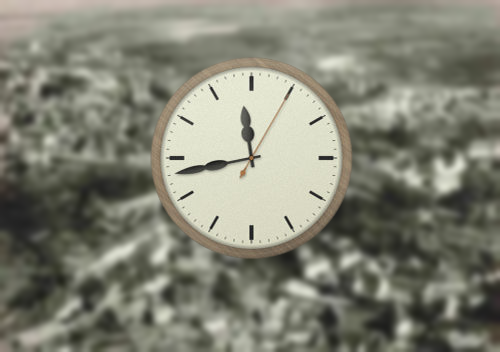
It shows 11.43.05
